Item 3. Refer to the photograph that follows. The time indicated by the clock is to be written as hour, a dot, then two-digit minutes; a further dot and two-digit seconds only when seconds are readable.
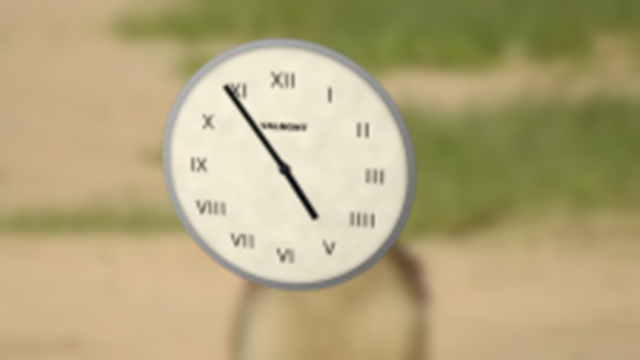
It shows 4.54
